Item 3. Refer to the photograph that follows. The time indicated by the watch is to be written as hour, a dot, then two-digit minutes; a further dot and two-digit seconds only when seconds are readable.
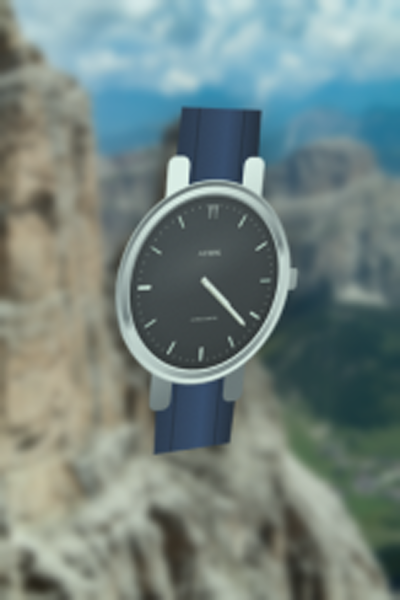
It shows 4.22
